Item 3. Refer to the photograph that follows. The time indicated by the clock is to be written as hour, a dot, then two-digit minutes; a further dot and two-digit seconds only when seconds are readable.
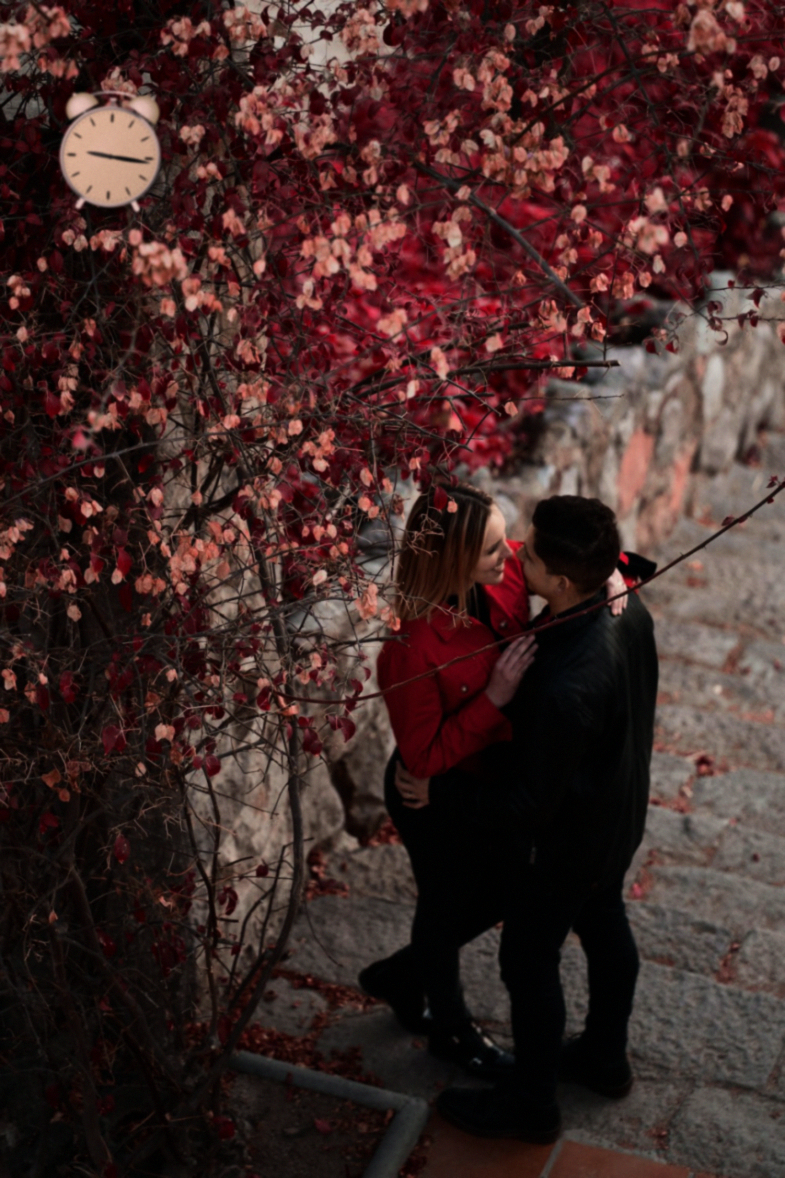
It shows 9.16
